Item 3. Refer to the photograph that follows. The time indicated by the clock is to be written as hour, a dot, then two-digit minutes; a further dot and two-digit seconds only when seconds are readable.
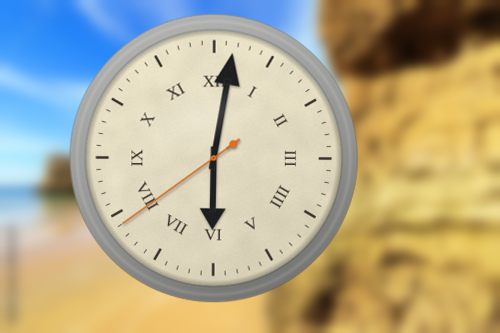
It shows 6.01.39
